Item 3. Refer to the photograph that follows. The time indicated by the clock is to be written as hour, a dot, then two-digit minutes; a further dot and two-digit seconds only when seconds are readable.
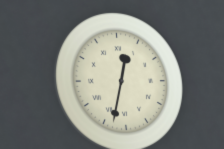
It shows 12.33
